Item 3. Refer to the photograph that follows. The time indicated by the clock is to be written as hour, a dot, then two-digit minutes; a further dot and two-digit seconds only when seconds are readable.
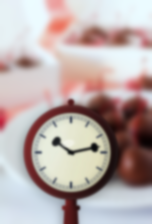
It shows 10.13
